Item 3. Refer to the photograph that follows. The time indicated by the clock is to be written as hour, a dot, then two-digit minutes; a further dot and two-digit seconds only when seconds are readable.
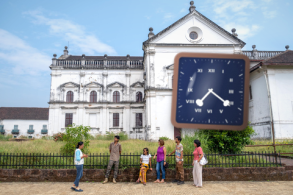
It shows 7.21
